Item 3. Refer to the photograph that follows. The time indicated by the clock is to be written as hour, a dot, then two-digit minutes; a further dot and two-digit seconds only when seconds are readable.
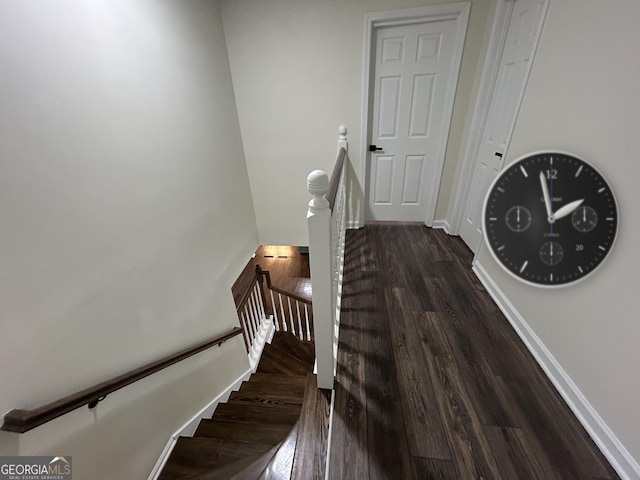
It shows 1.58
